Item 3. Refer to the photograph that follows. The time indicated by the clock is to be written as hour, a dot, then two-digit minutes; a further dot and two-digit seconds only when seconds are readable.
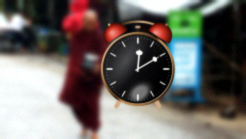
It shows 12.10
